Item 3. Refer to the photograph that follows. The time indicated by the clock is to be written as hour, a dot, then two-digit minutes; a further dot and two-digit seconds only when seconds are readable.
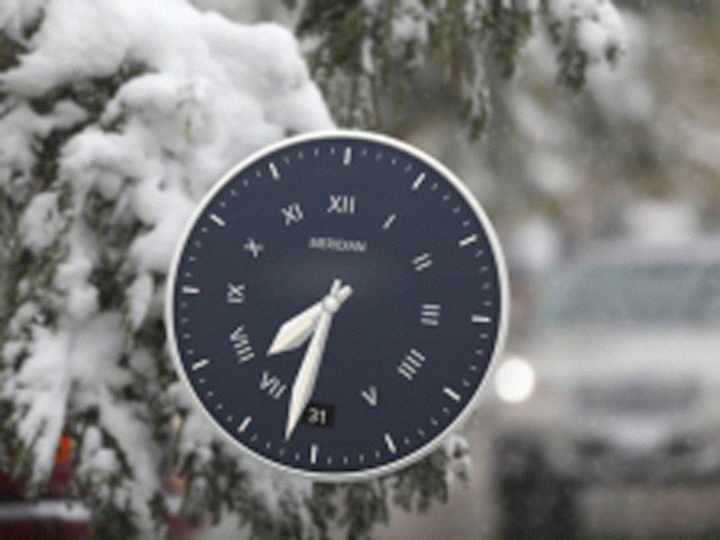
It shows 7.32
